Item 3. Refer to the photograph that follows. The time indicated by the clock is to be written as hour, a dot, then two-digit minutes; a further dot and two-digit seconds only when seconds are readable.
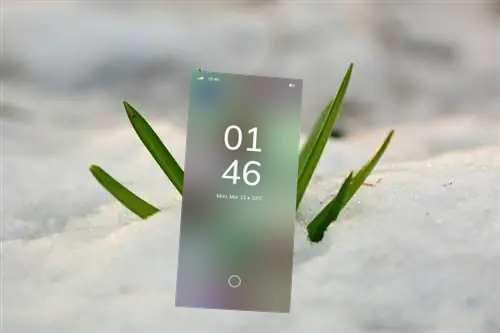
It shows 1.46
